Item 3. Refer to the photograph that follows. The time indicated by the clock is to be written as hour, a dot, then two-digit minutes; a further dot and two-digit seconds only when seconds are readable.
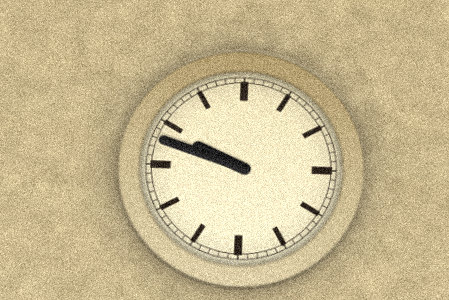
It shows 9.48
